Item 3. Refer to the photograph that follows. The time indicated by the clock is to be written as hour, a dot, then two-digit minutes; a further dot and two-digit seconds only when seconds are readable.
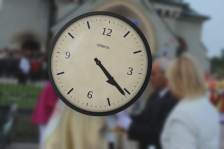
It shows 4.21
